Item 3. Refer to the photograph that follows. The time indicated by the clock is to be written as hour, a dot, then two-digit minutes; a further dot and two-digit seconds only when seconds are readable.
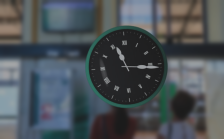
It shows 11.16
